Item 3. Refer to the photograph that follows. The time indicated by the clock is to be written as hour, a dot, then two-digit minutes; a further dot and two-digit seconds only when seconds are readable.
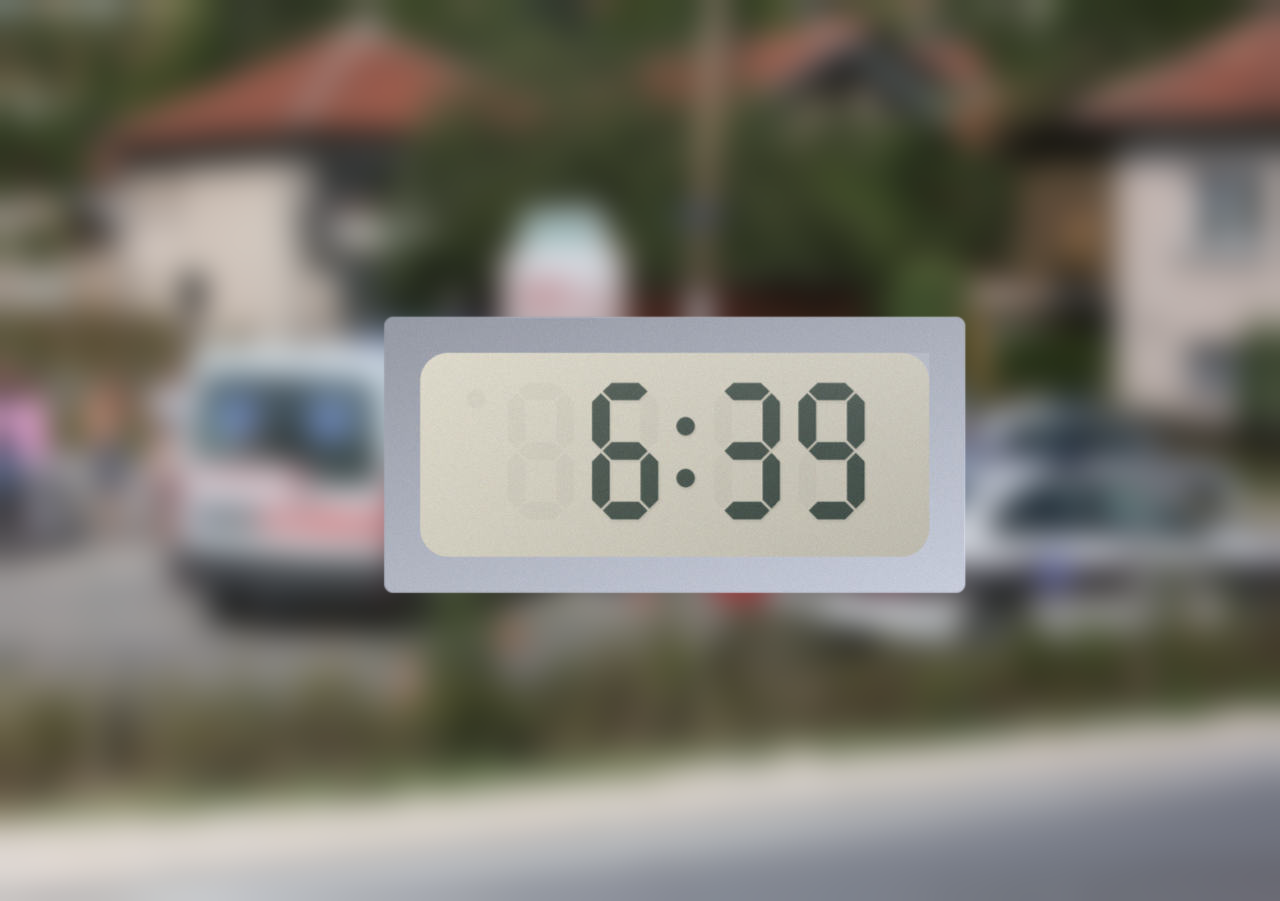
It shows 6.39
